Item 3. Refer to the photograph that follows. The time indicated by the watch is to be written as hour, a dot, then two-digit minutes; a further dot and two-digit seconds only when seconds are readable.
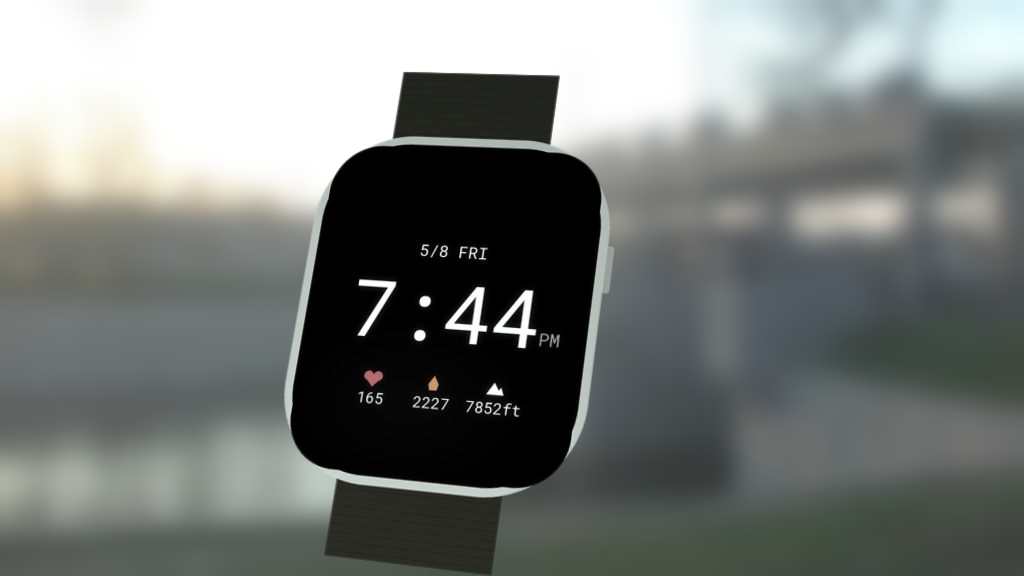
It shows 7.44
